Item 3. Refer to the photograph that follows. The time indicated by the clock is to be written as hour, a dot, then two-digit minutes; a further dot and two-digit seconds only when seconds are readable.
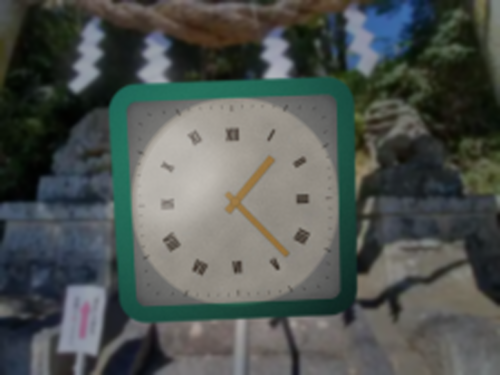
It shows 1.23
